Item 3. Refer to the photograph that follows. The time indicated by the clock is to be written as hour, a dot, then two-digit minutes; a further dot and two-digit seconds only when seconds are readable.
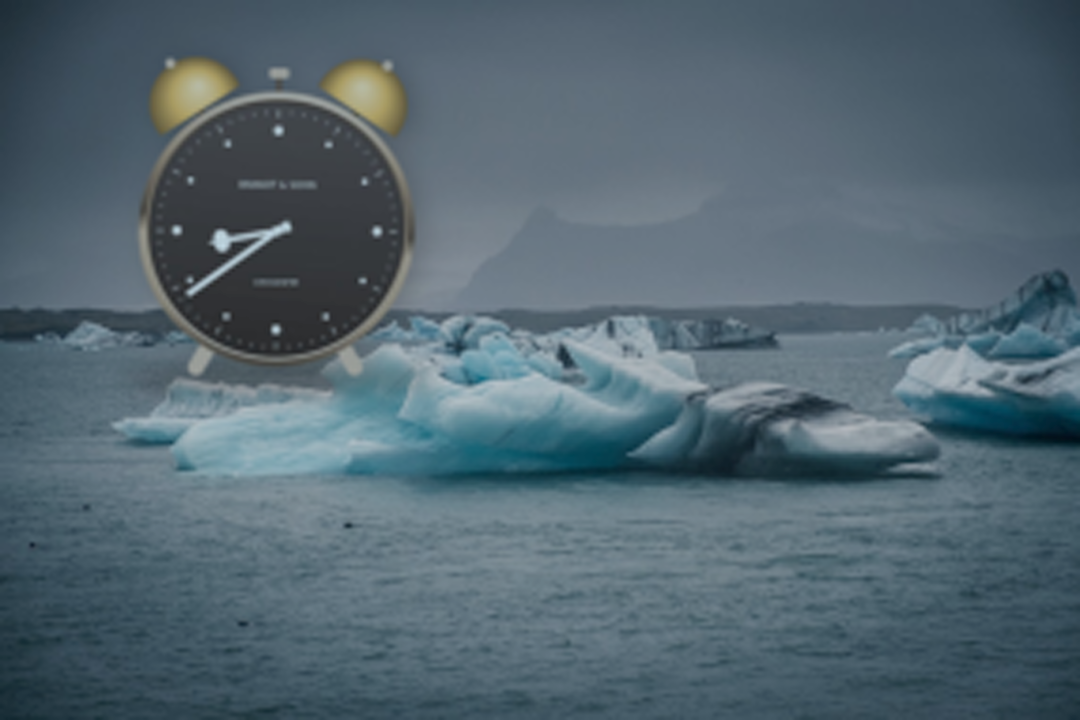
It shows 8.39
